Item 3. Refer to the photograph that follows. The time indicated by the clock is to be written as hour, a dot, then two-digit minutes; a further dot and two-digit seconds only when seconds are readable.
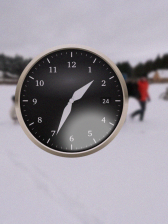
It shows 1.34
